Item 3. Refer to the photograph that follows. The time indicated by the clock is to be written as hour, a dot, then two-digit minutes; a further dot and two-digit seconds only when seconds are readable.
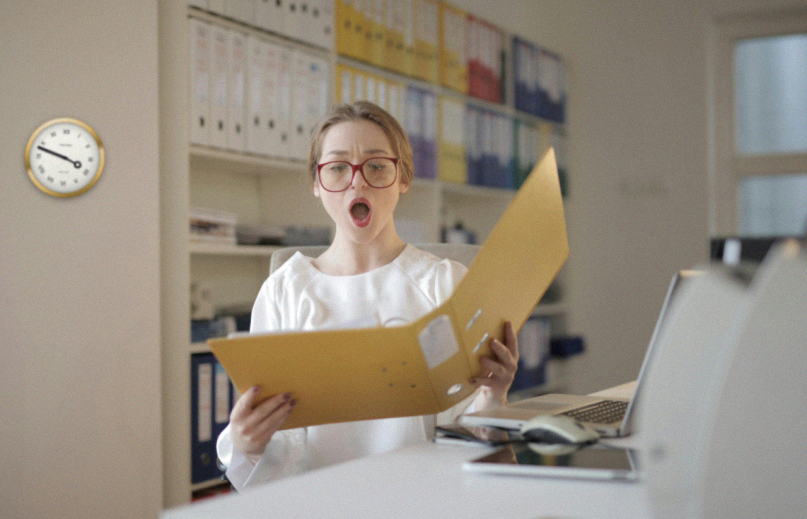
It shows 3.48
